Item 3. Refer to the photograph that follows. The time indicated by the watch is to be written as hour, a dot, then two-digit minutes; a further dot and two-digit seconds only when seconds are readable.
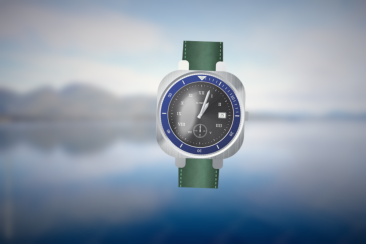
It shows 1.03
